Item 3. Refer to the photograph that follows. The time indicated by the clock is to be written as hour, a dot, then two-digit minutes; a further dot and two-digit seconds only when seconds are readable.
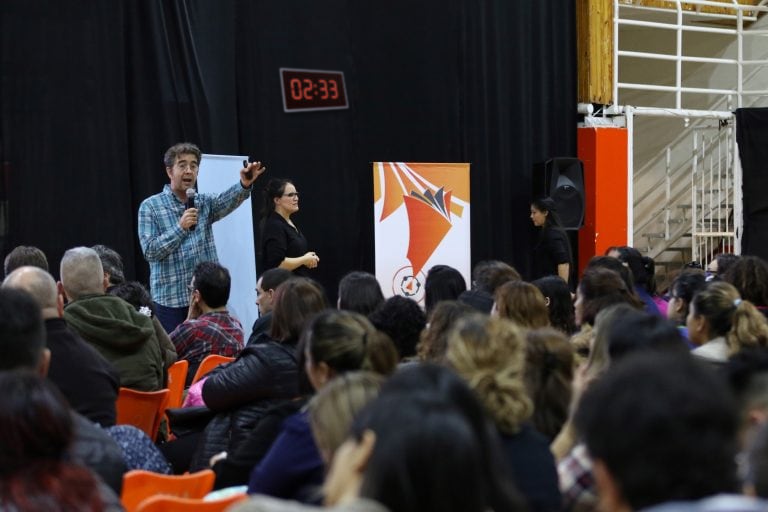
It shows 2.33
